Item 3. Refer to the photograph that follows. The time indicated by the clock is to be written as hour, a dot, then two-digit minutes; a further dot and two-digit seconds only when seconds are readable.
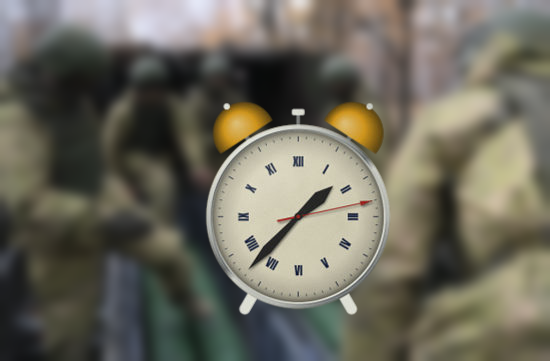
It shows 1.37.13
